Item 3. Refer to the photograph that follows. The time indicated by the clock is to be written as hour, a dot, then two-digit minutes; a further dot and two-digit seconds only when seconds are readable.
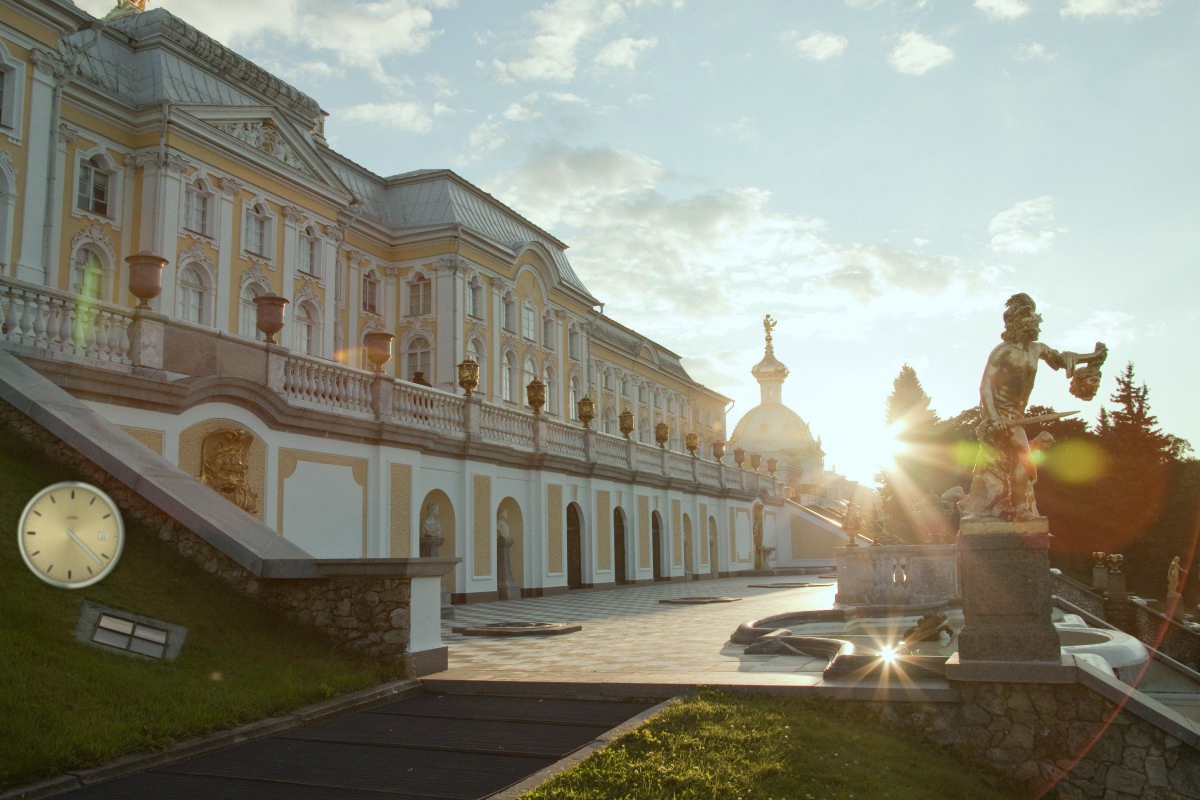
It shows 4.22
